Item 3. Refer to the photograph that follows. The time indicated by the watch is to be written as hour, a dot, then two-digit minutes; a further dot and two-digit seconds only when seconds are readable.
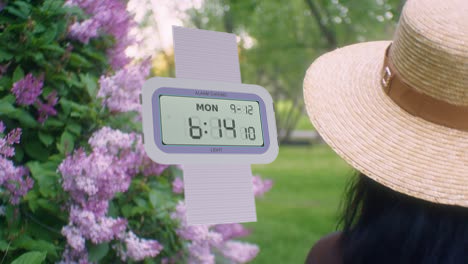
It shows 6.14.10
